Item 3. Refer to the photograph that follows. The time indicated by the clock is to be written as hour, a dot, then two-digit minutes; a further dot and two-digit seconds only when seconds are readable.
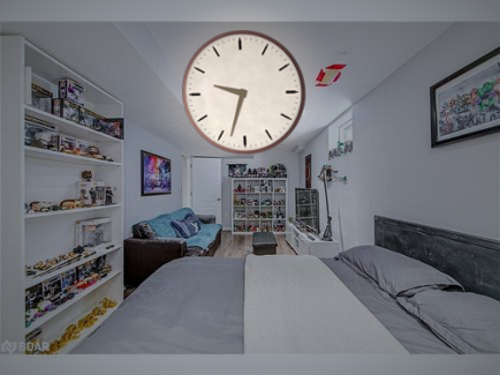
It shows 9.33
